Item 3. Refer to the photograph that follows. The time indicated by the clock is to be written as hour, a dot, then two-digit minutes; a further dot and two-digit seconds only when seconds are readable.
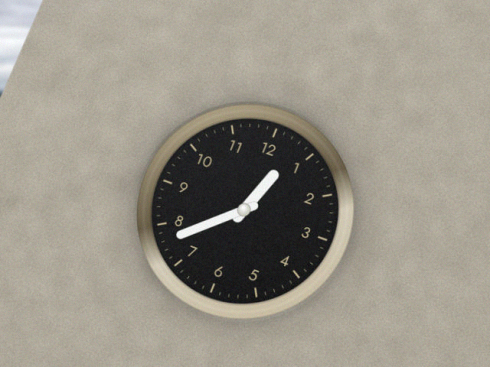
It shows 12.38
